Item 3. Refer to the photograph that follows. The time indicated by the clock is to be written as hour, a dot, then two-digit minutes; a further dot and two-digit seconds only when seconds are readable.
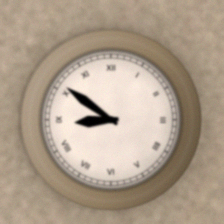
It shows 8.51
